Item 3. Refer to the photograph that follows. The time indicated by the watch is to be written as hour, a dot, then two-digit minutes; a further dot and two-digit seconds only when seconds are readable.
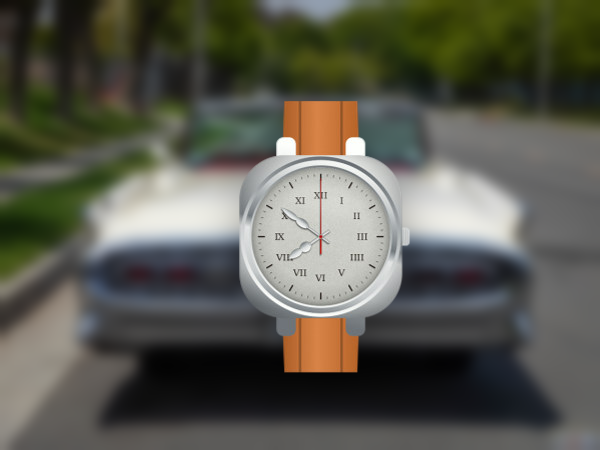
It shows 7.51.00
